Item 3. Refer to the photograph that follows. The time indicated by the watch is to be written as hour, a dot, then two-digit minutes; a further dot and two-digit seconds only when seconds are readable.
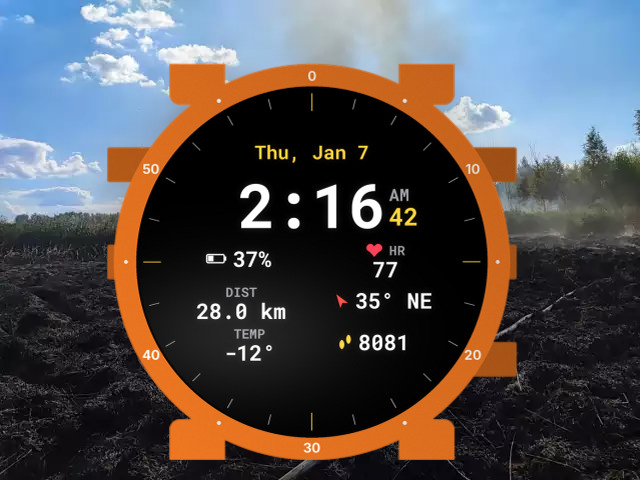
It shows 2.16.42
